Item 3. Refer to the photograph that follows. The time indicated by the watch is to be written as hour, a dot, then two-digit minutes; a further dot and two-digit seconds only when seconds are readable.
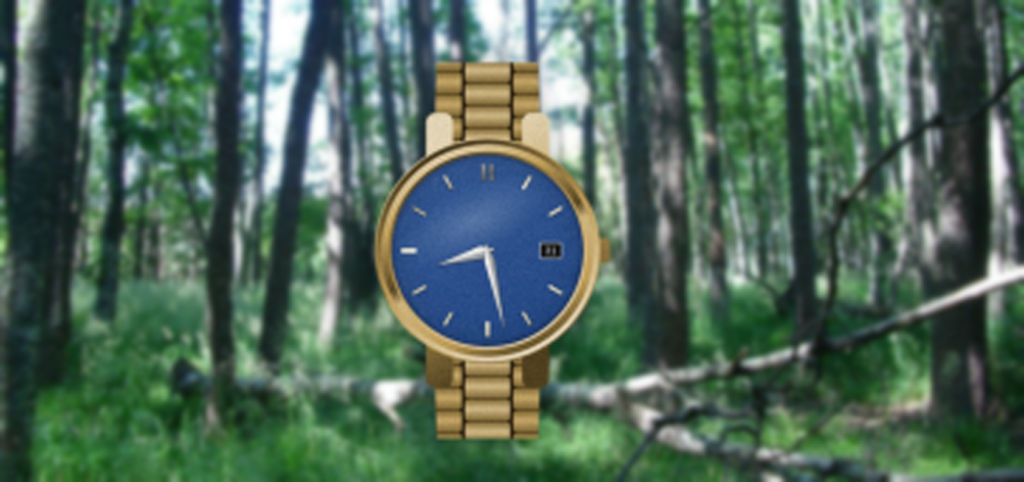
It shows 8.28
